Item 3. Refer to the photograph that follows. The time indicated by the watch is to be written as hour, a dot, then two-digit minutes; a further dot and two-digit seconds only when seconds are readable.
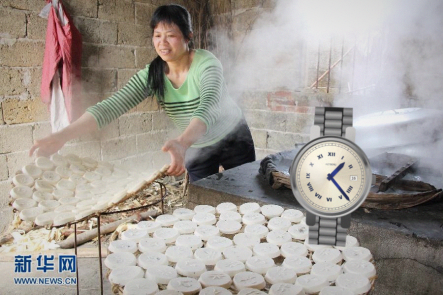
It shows 1.23
